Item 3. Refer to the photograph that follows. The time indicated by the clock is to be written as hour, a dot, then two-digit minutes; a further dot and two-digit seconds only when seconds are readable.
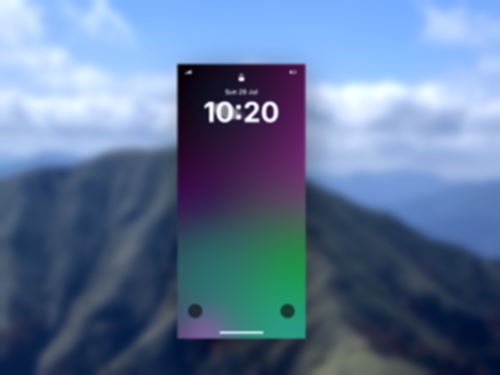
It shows 10.20
